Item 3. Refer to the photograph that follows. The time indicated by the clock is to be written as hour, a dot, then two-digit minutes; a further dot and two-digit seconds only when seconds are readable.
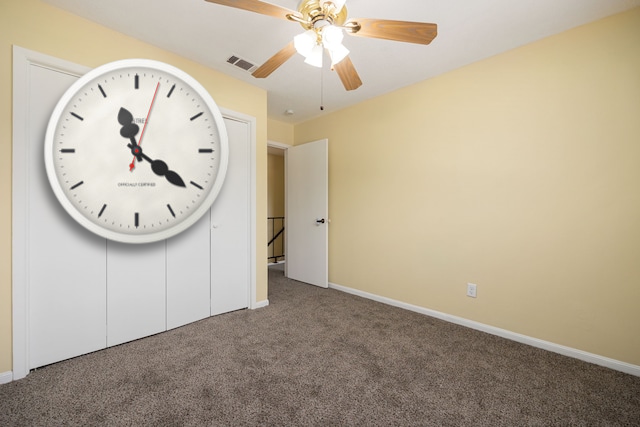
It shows 11.21.03
